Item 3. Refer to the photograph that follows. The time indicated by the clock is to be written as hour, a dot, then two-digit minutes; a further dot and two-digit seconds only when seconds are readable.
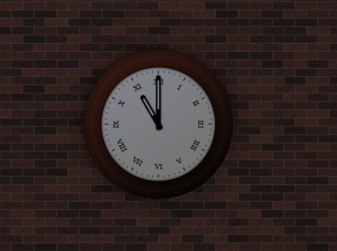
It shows 11.00
